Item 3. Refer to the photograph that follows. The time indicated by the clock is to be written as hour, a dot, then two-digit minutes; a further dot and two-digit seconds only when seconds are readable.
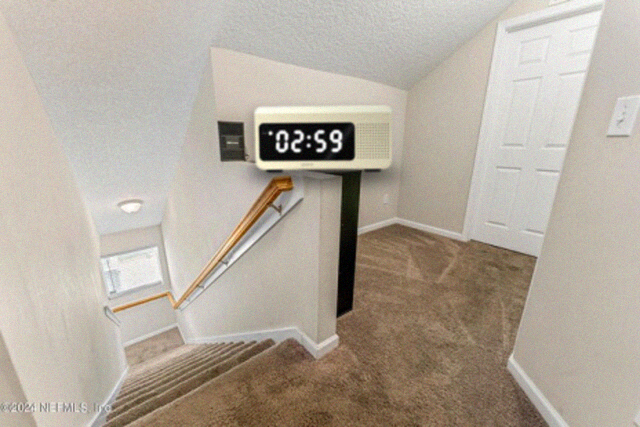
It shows 2.59
